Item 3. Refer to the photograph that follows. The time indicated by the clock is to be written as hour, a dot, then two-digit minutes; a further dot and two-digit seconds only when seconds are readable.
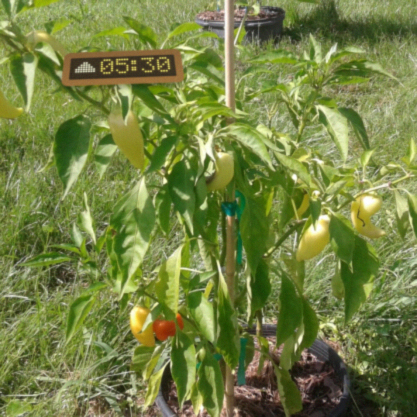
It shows 5.30
